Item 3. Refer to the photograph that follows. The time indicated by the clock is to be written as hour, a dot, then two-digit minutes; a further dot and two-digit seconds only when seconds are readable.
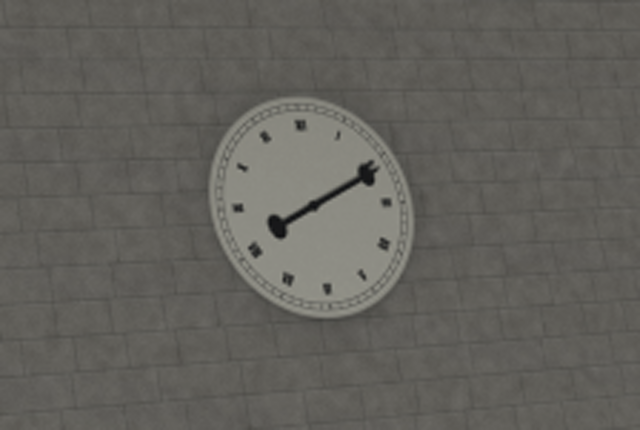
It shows 8.11
